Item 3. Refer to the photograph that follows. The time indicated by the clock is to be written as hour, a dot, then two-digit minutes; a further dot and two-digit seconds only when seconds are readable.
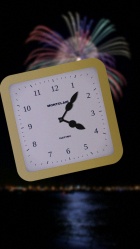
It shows 4.07
